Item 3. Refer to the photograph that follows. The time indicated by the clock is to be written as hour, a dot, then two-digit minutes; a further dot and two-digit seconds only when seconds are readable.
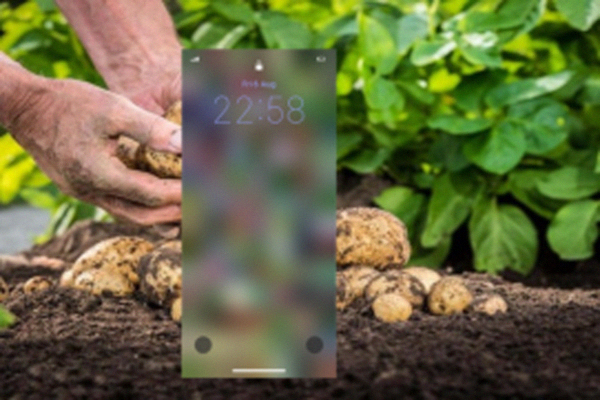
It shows 22.58
